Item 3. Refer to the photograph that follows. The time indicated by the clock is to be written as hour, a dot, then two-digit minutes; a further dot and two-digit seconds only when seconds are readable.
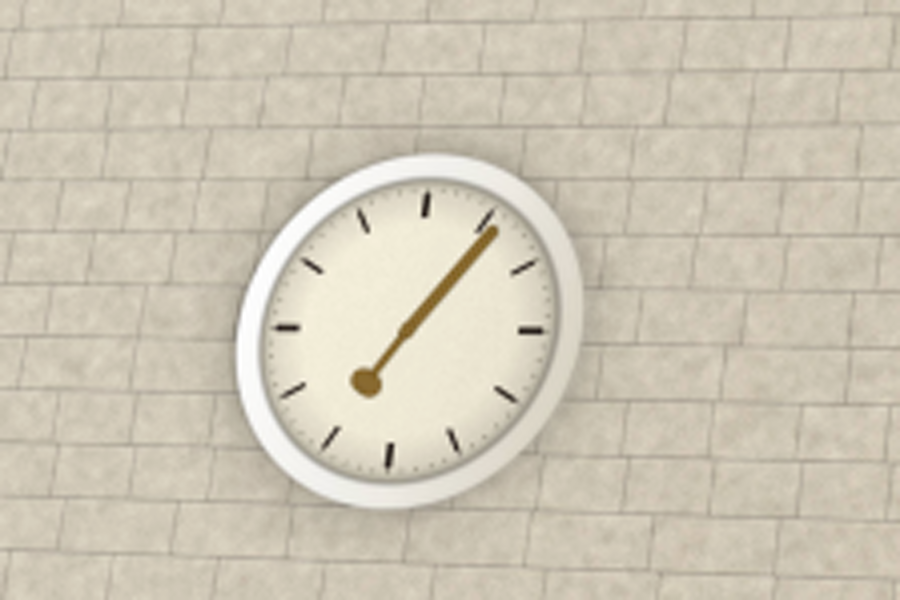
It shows 7.06
